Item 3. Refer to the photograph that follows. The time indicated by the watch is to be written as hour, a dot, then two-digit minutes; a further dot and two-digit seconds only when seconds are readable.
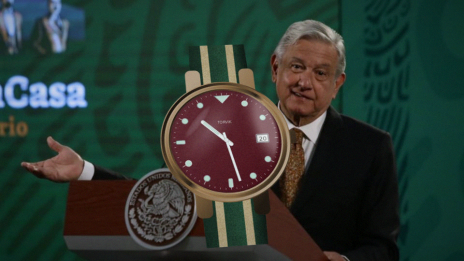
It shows 10.28
